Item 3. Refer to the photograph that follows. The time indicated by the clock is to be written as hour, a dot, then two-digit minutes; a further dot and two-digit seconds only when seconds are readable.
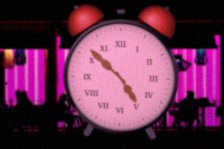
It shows 4.52
